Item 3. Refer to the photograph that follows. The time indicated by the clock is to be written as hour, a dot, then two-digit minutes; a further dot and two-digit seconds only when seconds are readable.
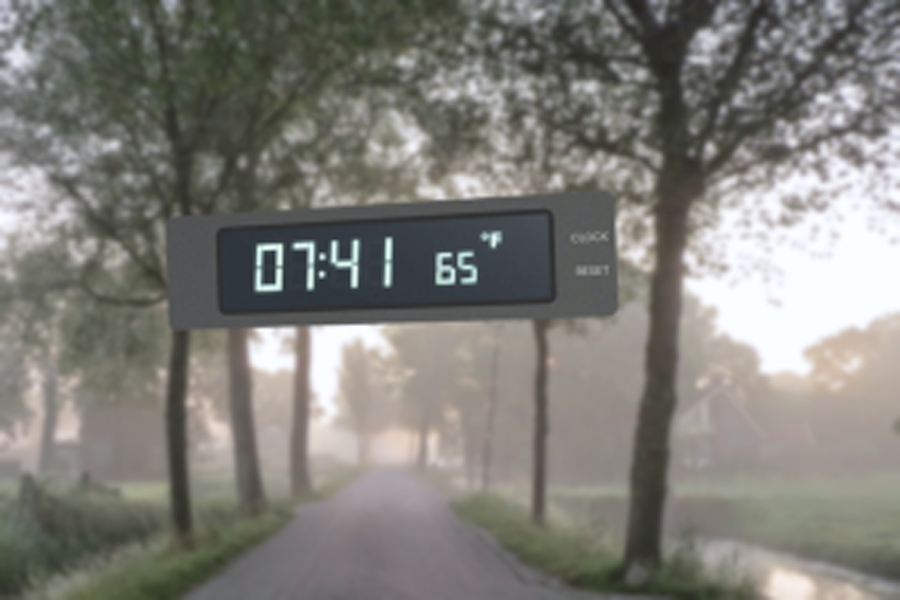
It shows 7.41
